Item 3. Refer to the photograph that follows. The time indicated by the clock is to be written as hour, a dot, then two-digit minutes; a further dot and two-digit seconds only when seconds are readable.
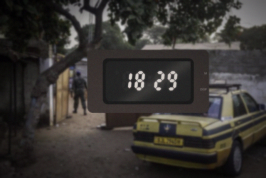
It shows 18.29
